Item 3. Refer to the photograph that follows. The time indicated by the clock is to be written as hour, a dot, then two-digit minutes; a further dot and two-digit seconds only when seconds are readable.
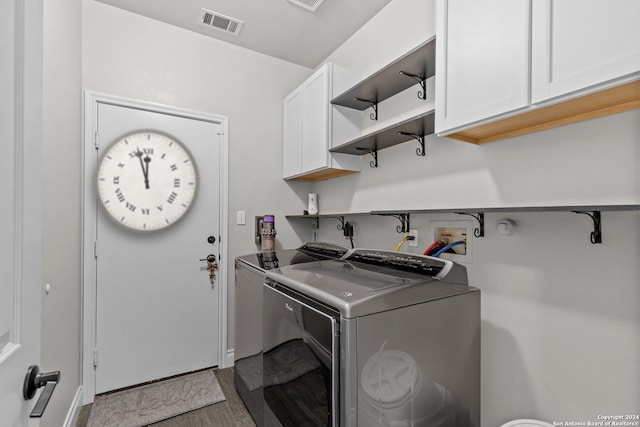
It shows 11.57
